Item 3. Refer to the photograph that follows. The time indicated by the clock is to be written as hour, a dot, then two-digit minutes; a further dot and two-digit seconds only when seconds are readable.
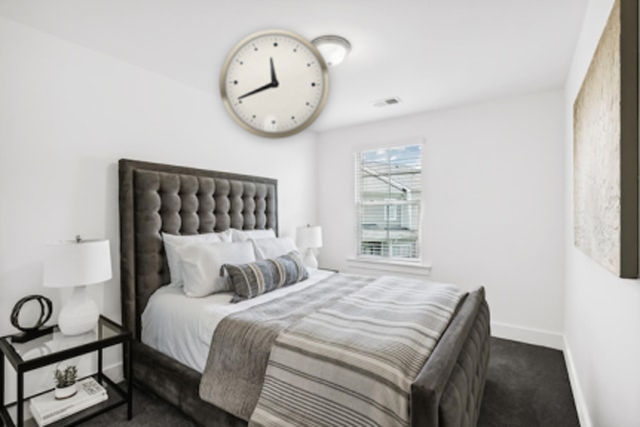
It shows 11.41
